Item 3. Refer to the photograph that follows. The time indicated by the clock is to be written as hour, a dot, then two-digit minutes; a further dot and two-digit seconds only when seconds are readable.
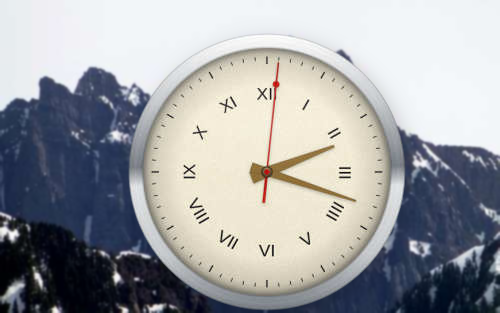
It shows 2.18.01
